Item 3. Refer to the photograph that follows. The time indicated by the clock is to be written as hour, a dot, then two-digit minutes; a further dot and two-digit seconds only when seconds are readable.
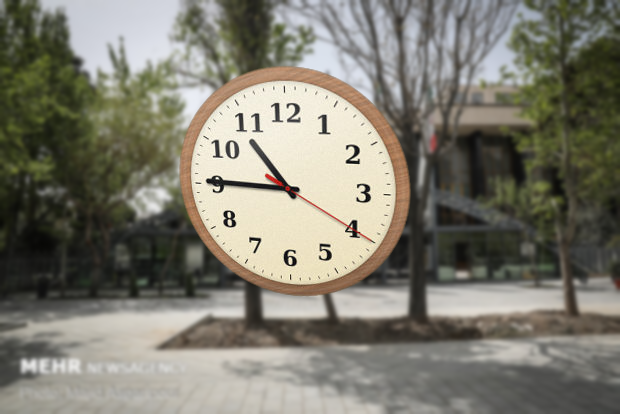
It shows 10.45.20
